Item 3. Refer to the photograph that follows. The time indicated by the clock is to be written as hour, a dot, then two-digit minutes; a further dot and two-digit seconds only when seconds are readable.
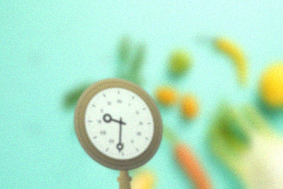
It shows 9.31
